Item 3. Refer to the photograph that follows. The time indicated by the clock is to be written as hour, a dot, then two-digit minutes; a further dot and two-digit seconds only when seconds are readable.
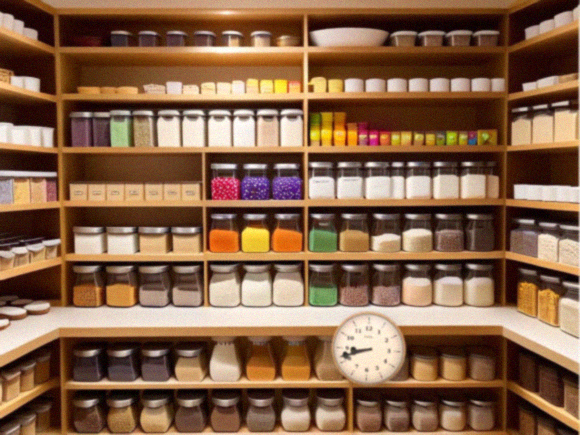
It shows 8.42
